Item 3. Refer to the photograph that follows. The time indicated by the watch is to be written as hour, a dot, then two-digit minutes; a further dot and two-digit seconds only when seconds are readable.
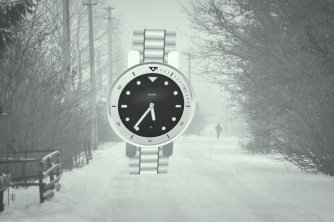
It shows 5.36
